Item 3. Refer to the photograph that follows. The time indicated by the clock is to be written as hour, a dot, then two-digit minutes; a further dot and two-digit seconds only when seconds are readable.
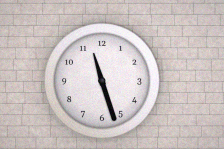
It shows 11.27
